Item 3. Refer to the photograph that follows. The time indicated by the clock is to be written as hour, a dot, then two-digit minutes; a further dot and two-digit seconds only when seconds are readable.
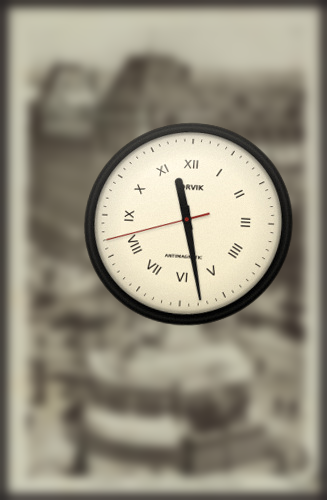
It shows 11.27.42
